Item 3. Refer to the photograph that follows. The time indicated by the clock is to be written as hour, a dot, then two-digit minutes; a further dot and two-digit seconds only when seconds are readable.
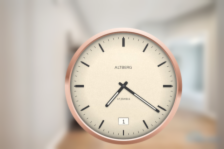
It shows 7.21
